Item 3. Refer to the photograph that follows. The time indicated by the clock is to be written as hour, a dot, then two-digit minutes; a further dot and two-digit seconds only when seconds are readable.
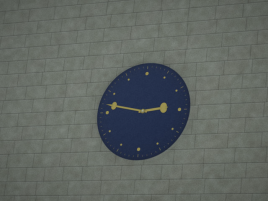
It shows 2.47
